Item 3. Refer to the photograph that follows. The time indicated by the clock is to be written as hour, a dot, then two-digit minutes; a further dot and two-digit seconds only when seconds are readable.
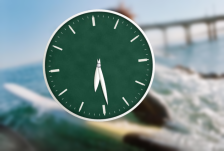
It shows 6.29
